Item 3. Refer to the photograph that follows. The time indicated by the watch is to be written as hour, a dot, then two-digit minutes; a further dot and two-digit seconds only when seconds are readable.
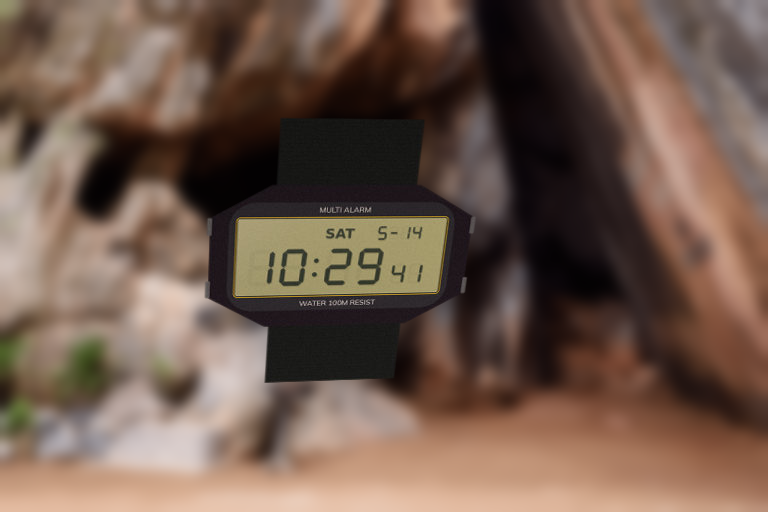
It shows 10.29.41
